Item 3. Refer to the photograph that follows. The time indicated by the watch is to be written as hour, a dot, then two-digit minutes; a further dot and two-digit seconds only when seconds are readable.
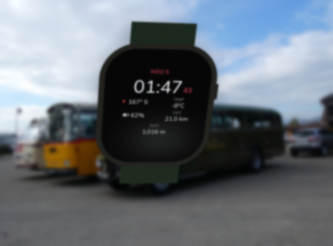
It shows 1.47
